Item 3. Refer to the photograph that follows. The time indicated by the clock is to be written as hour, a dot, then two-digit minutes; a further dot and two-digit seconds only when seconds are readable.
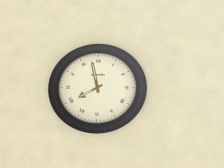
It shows 7.58
